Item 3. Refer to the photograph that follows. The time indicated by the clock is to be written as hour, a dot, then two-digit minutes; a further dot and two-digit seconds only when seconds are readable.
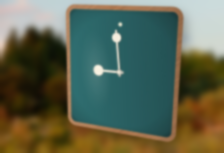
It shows 8.59
